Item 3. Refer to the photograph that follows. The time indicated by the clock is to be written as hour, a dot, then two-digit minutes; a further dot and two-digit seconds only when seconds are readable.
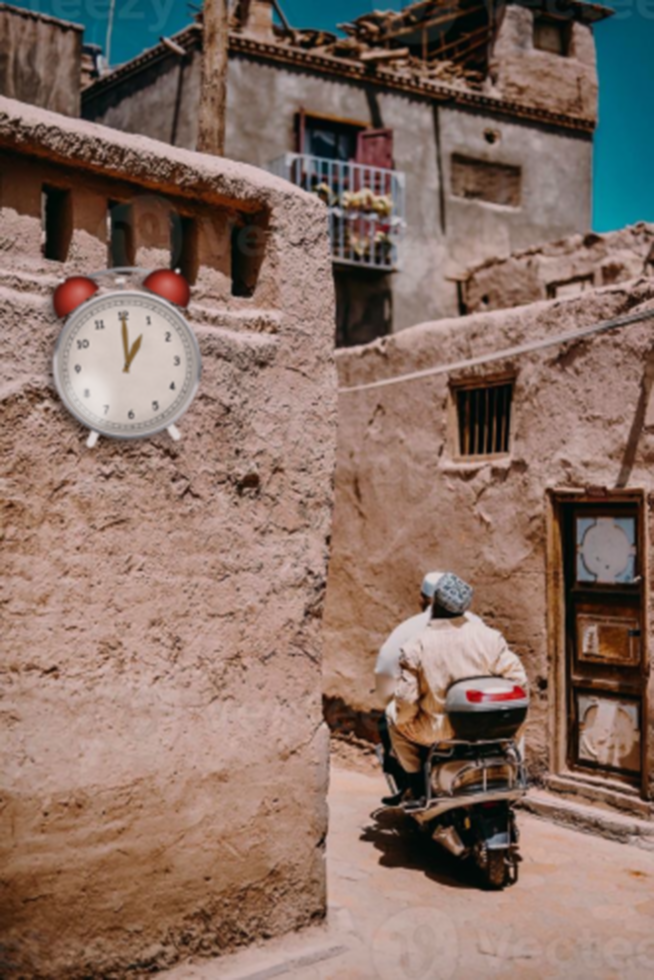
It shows 1.00
